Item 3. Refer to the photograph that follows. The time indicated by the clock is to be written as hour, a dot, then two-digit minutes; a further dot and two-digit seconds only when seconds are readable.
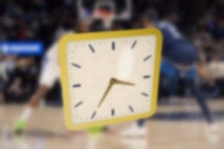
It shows 3.35
